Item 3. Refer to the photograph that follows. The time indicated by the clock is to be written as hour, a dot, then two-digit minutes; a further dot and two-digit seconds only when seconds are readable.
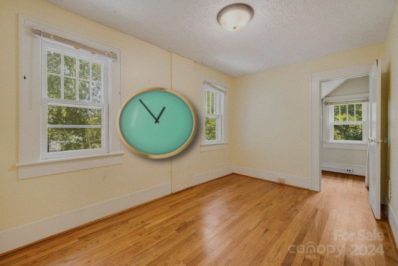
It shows 12.54
